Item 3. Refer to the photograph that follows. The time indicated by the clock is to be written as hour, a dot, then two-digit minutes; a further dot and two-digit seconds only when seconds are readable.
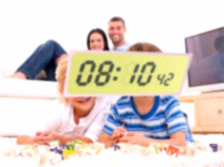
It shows 8.10.42
